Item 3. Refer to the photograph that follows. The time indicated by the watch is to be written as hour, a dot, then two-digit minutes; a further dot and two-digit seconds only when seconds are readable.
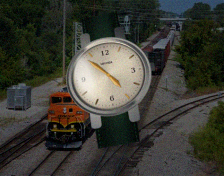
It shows 4.53
